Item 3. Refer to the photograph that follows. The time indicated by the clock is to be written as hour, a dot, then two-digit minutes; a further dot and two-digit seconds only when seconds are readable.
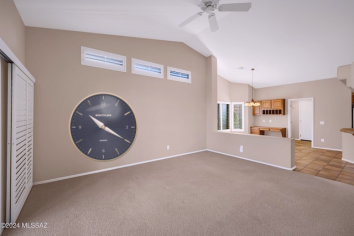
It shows 10.20
